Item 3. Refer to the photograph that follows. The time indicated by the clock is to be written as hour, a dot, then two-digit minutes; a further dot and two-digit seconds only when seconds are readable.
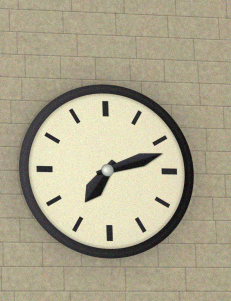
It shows 7.12
